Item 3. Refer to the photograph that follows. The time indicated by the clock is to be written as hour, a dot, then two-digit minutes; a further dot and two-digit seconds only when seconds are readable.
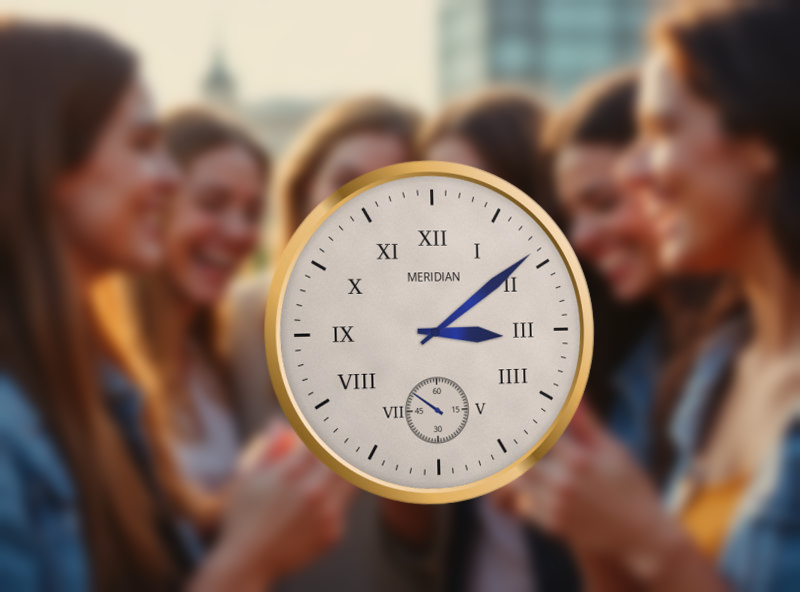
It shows 3.08.51
